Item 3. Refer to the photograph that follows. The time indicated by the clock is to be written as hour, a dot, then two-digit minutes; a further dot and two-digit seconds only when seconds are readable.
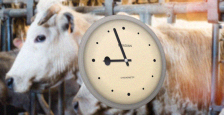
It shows 8.57
